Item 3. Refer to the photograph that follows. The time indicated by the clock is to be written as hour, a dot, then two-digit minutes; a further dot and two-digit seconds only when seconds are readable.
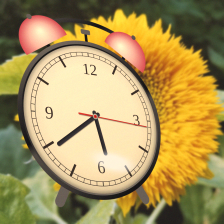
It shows 5.39.16
